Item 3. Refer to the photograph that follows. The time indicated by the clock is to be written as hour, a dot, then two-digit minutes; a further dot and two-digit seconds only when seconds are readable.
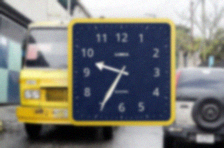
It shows 9.35
